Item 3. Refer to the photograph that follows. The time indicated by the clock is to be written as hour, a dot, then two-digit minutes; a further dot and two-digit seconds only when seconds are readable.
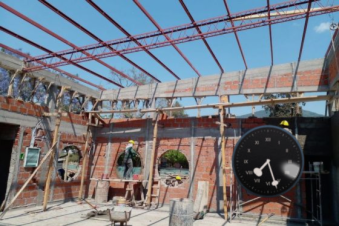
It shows 7.27
